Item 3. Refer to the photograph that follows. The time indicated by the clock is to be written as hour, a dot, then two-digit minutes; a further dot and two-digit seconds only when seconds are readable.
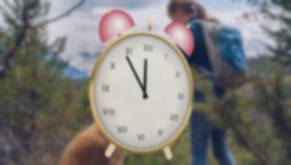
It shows 11.54
